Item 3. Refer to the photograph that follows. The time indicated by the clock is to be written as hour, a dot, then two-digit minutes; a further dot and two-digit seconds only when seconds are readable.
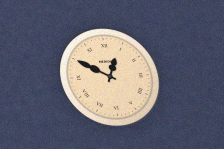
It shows 12.50
